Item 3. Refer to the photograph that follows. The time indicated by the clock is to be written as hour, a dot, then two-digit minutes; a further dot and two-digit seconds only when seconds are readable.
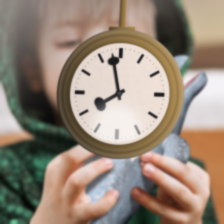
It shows 7.58
